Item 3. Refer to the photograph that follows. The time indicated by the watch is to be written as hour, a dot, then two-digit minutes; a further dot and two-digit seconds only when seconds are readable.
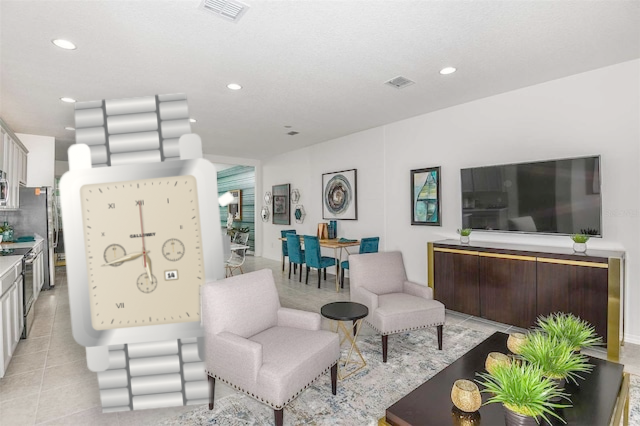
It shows 5.43
